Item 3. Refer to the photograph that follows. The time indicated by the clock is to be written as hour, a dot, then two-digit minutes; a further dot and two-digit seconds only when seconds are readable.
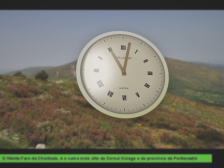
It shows 11.02
